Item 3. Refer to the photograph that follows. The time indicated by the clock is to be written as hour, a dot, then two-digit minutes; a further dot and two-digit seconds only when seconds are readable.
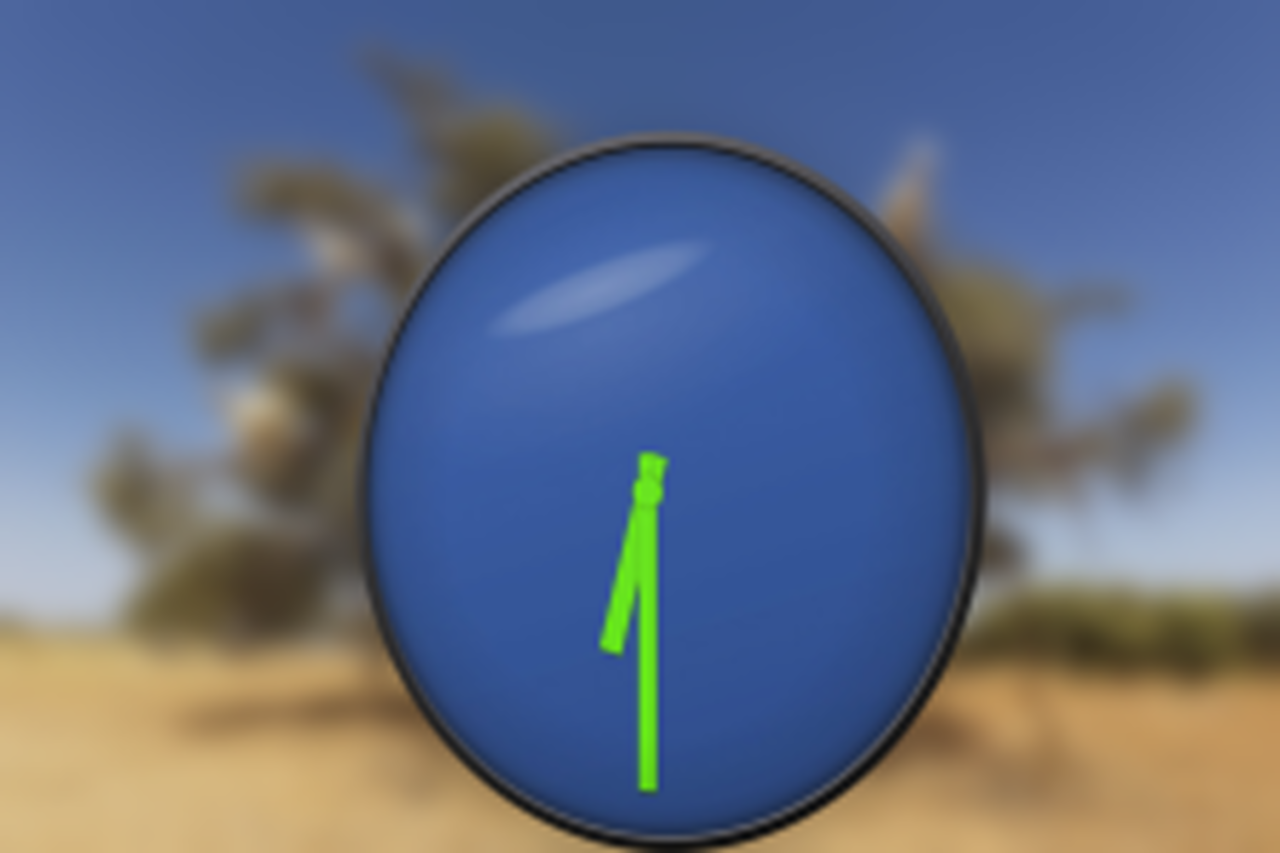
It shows 6.30
